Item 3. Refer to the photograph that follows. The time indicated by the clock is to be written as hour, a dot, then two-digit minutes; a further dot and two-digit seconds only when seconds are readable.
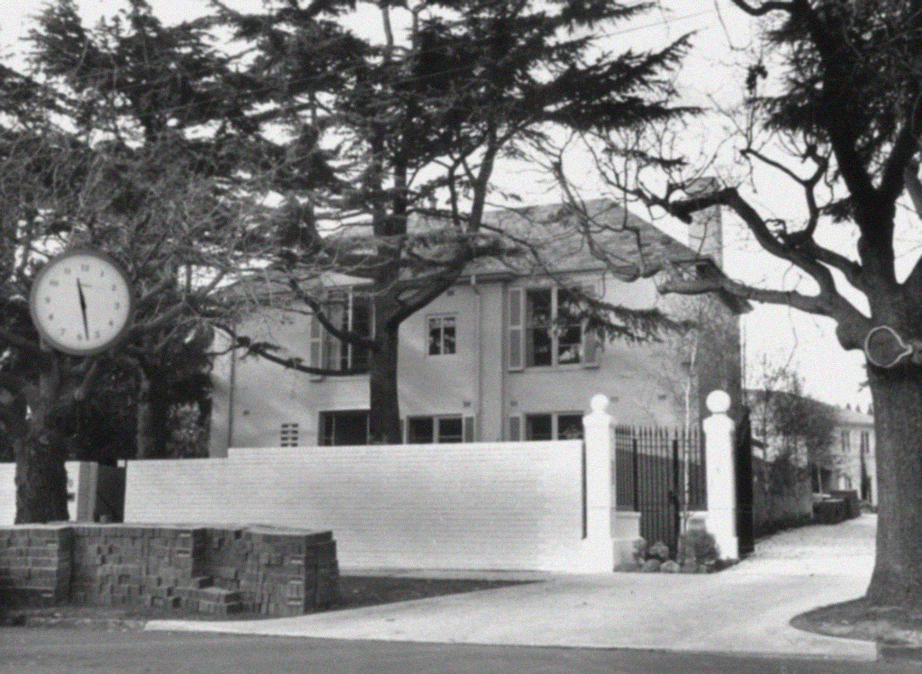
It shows 11.28
